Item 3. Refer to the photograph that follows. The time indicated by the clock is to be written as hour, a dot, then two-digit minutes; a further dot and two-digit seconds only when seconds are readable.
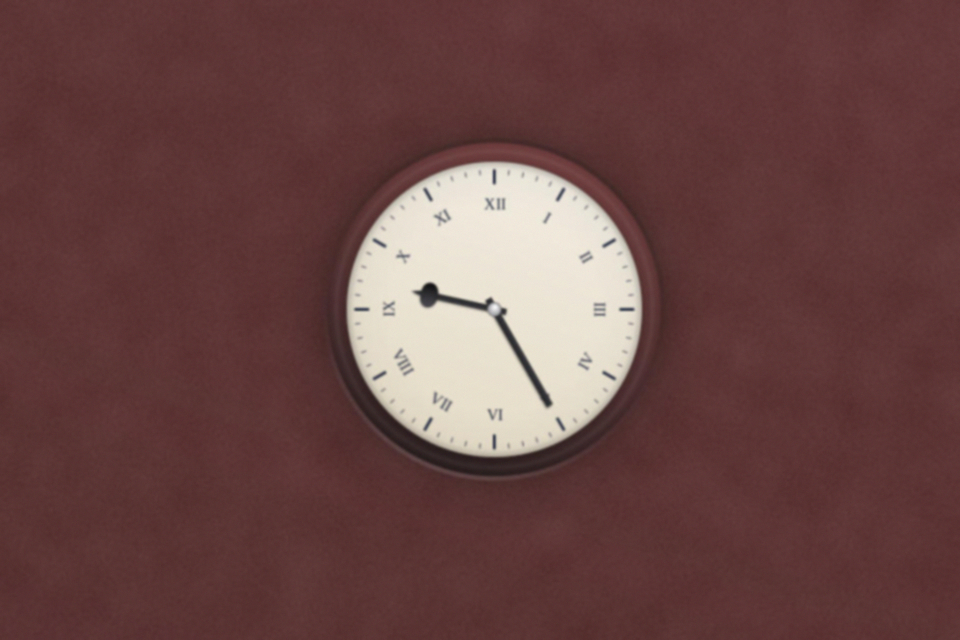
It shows 9.25
